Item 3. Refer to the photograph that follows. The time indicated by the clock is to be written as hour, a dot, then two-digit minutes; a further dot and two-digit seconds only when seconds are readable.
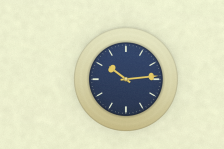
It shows 10.14
